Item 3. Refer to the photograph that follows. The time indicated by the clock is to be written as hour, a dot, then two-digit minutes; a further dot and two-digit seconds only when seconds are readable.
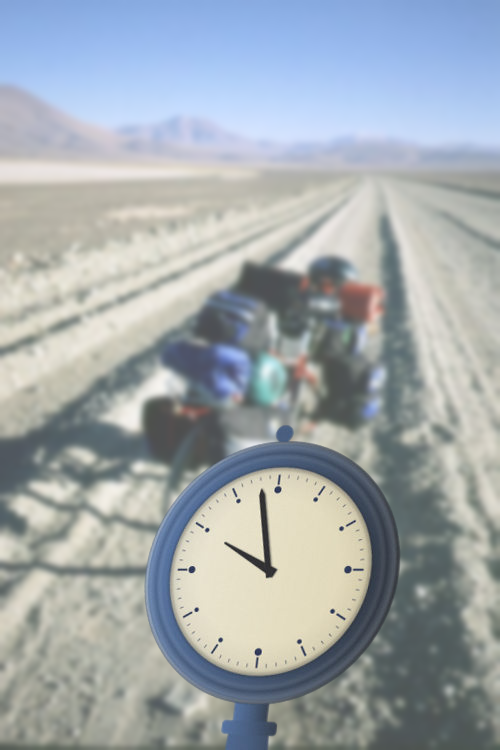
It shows 9.58
